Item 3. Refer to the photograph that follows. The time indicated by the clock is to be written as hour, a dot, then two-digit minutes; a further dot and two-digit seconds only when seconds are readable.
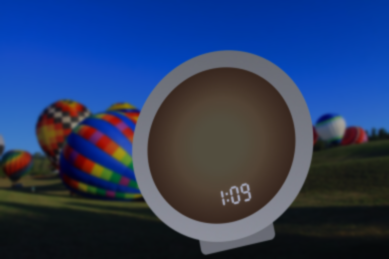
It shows 1.09
